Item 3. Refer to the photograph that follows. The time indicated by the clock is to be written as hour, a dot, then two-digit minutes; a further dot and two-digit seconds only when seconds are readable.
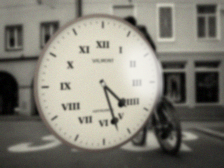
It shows 4.27
